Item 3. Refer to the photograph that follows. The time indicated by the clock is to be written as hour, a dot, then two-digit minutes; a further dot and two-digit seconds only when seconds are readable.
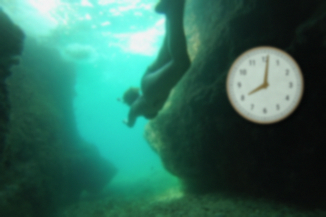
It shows 8.01
